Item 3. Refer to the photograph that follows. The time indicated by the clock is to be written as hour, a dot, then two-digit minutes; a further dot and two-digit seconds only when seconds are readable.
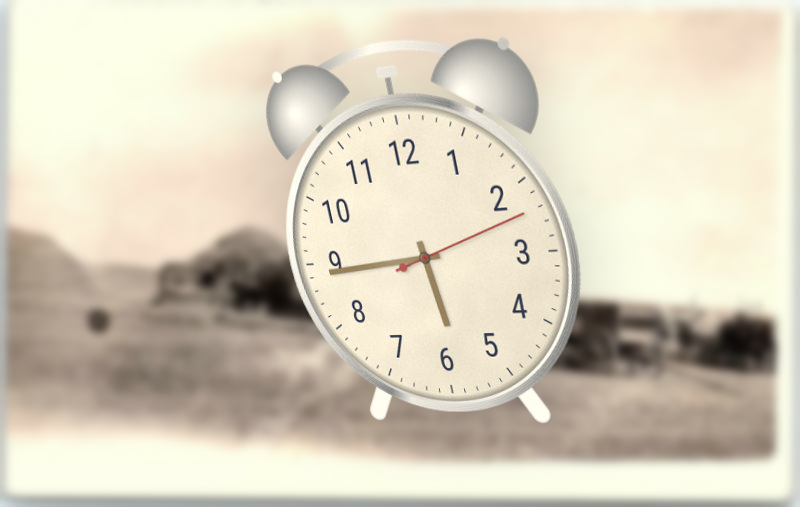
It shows 5.44.12
